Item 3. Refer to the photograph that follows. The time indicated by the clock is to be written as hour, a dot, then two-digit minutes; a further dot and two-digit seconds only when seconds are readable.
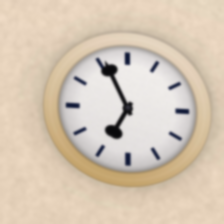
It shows 6.56
